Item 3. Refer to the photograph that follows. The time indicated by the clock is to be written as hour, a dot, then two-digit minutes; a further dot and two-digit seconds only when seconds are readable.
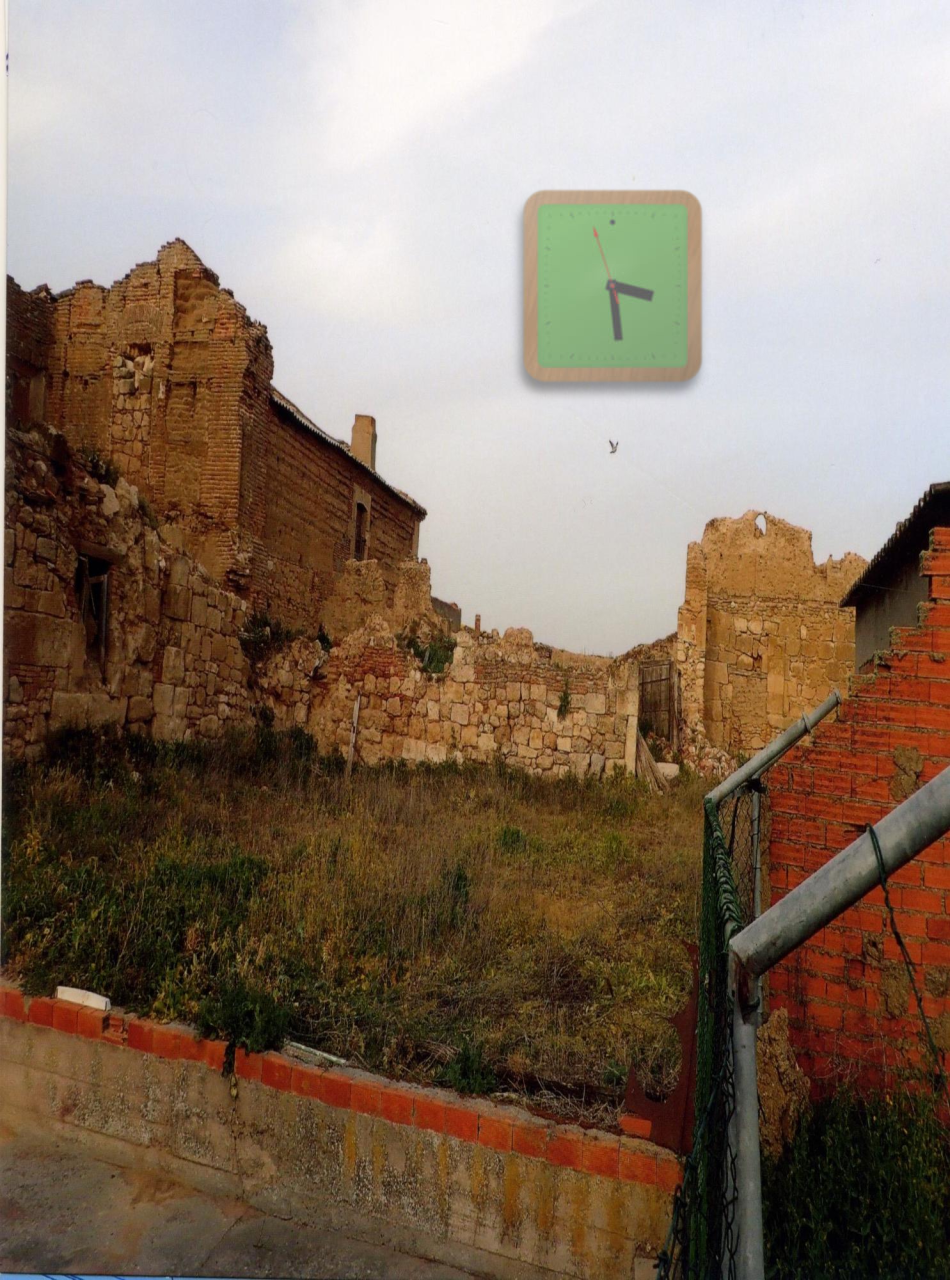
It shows 3.28.57
